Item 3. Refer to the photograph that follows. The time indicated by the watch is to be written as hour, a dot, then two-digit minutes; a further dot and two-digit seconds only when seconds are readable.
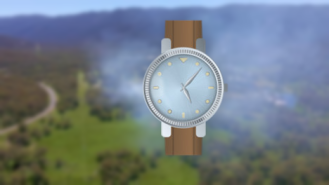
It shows 5.07
